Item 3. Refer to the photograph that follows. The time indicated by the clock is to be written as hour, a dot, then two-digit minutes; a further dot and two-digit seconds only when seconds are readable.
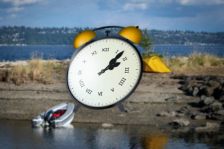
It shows 2.07
